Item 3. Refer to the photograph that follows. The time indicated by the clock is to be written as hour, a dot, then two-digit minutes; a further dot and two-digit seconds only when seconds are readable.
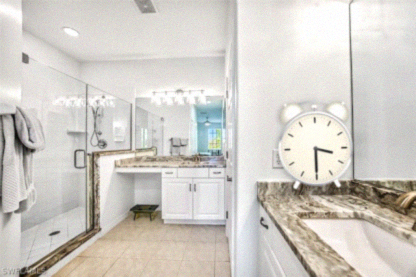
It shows 3.30
